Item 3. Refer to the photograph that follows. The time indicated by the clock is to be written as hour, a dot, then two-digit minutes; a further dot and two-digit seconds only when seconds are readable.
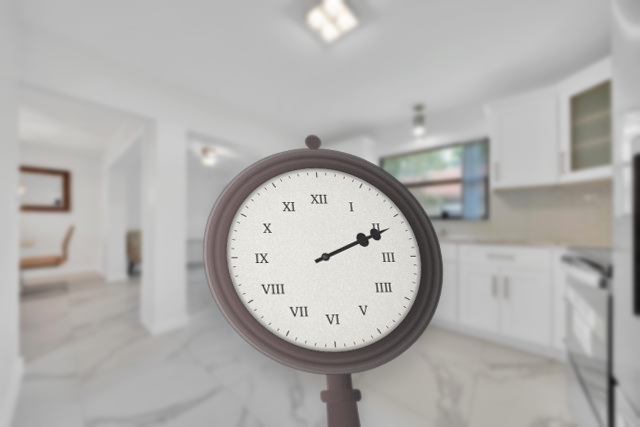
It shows 2.11
